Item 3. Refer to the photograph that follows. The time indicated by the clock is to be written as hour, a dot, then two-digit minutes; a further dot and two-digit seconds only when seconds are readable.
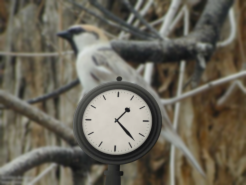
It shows 1.23
